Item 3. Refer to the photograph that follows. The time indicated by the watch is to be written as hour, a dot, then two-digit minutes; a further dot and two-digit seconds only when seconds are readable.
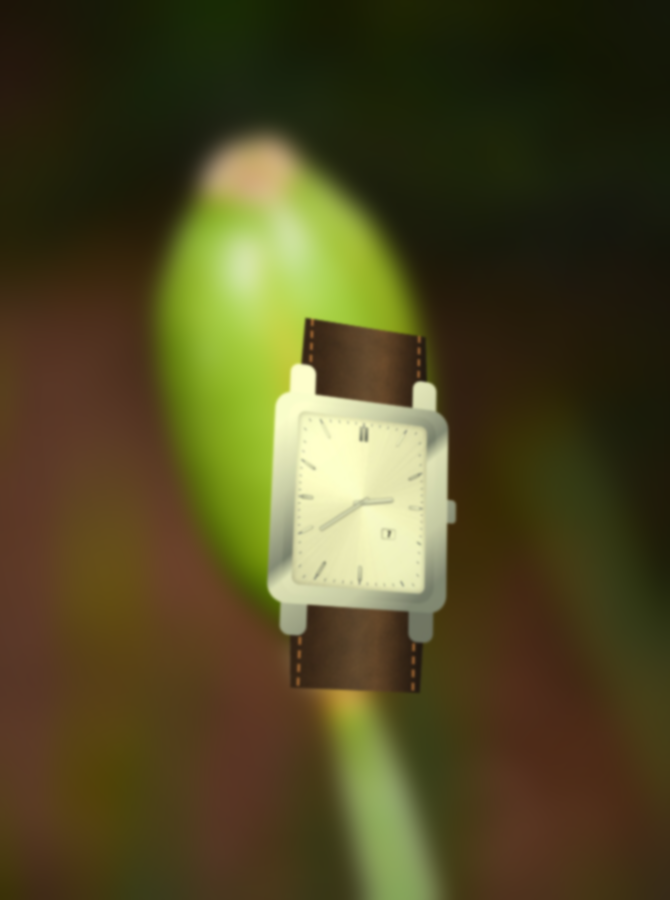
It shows 2.39
